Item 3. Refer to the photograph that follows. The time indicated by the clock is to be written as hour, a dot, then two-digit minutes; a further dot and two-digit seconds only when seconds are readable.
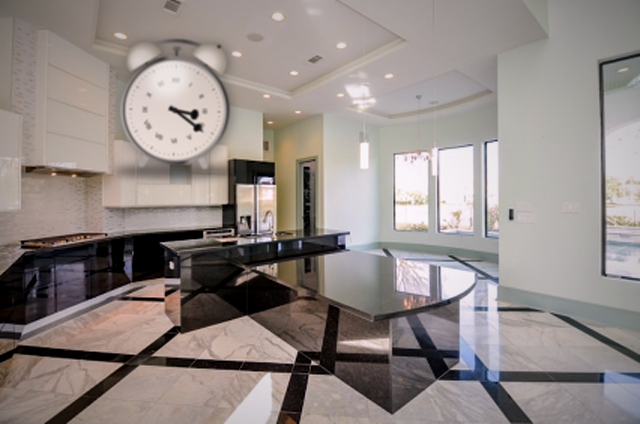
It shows 3.21
